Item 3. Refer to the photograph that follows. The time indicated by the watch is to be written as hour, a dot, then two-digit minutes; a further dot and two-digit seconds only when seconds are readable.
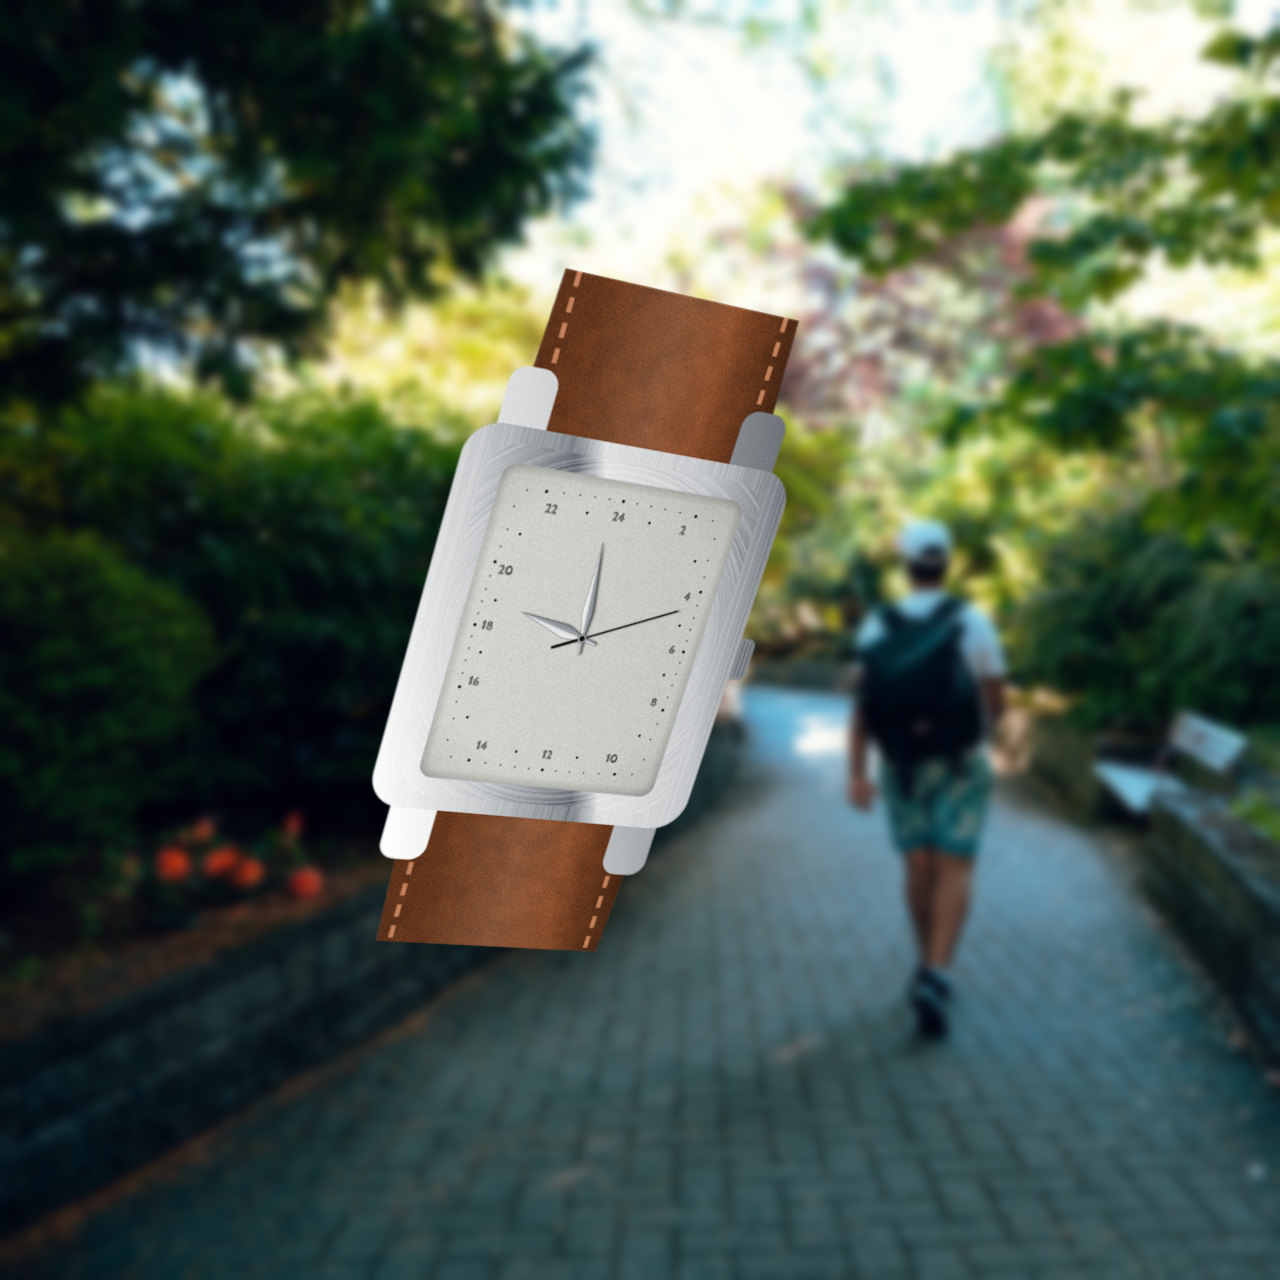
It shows 18.59.11
